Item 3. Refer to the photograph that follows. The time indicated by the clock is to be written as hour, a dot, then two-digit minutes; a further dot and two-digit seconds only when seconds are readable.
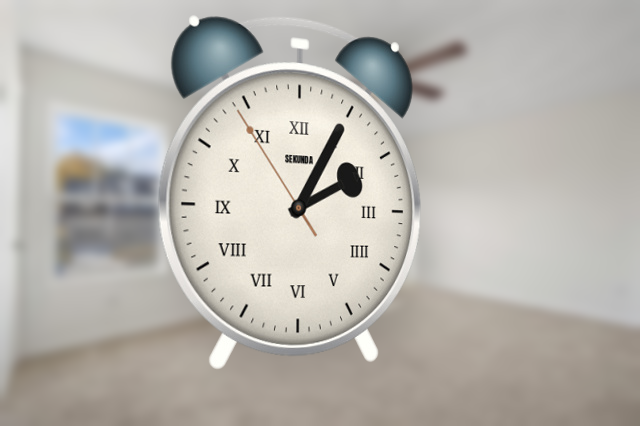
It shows 2.04.54
